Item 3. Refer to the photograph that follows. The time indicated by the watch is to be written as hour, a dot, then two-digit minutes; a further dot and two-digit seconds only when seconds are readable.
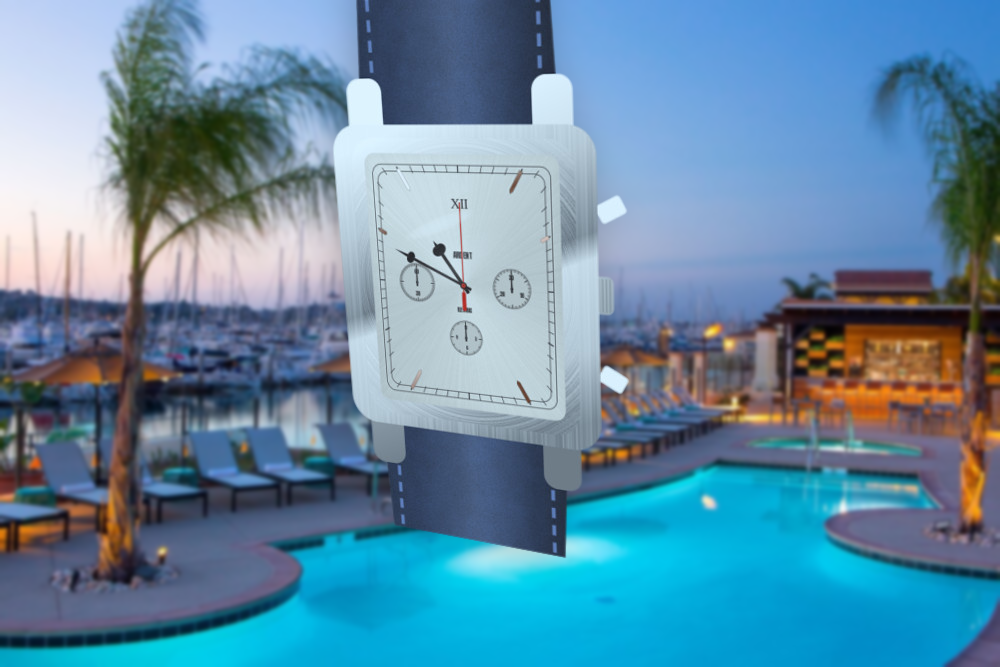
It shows 10.49
